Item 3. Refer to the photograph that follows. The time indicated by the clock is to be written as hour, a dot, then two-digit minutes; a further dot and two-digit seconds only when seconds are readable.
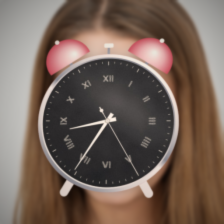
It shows 8.35.25
